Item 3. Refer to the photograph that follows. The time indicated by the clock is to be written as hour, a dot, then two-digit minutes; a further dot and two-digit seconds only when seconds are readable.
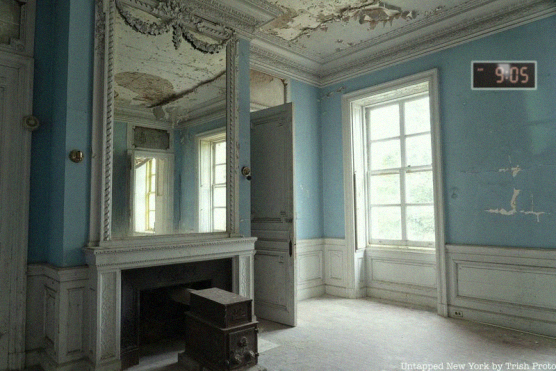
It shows 9.05
